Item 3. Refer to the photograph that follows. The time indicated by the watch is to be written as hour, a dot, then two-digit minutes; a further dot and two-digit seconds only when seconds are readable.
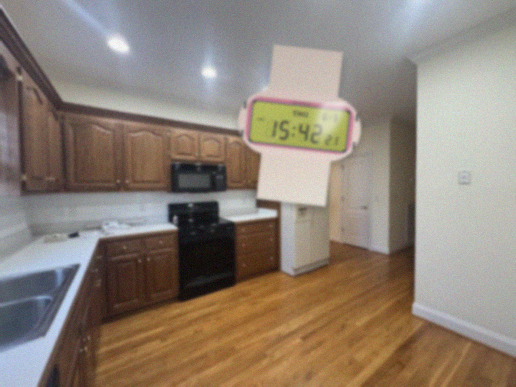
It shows 15.42
